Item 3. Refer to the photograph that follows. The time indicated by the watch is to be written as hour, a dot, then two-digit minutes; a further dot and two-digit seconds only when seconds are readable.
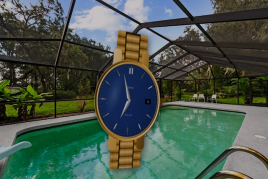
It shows 6.57
